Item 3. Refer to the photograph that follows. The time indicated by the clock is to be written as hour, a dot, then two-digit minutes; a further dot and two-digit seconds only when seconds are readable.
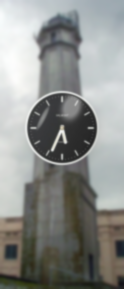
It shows 5.34
